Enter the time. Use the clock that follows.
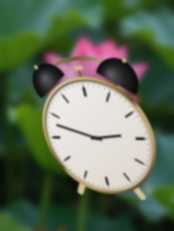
2:48
